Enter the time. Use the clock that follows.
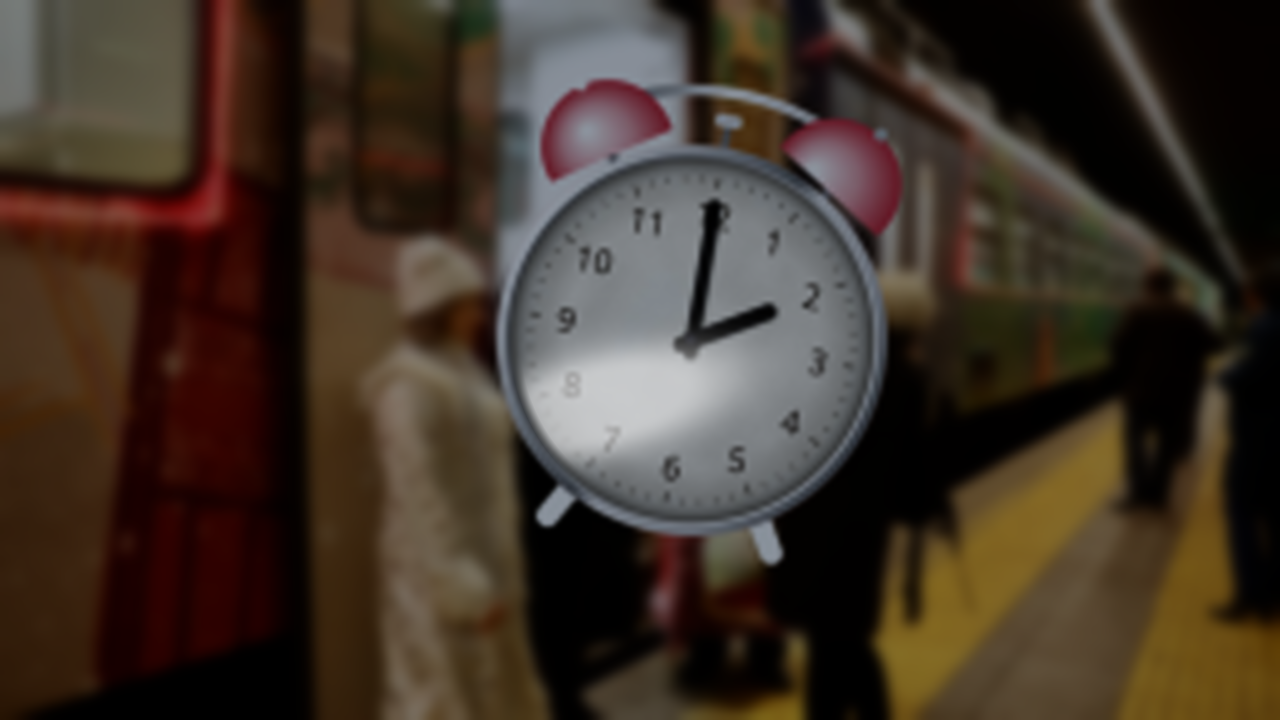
2:00
